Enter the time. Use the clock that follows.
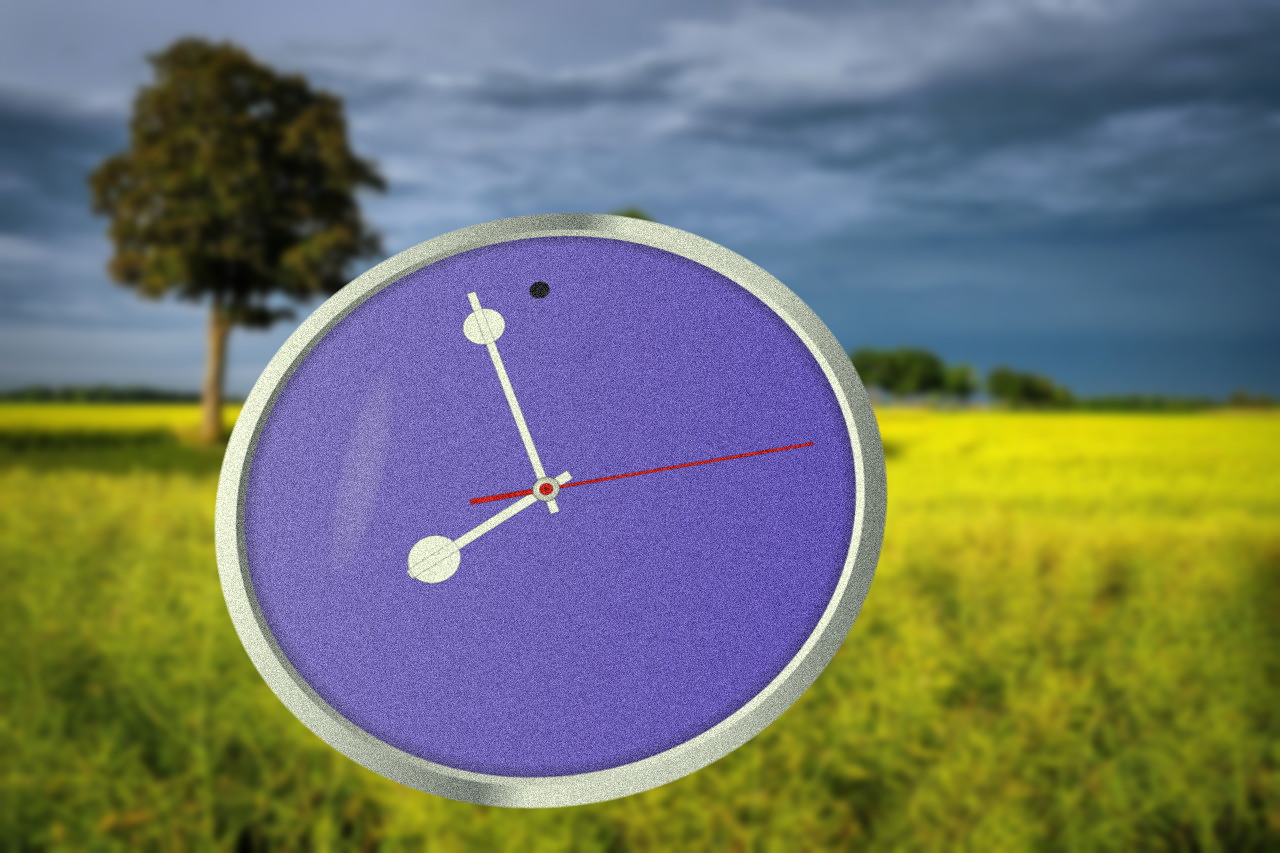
7:57:14
